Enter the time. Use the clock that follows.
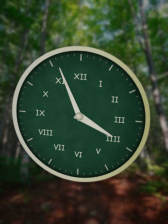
3:56
